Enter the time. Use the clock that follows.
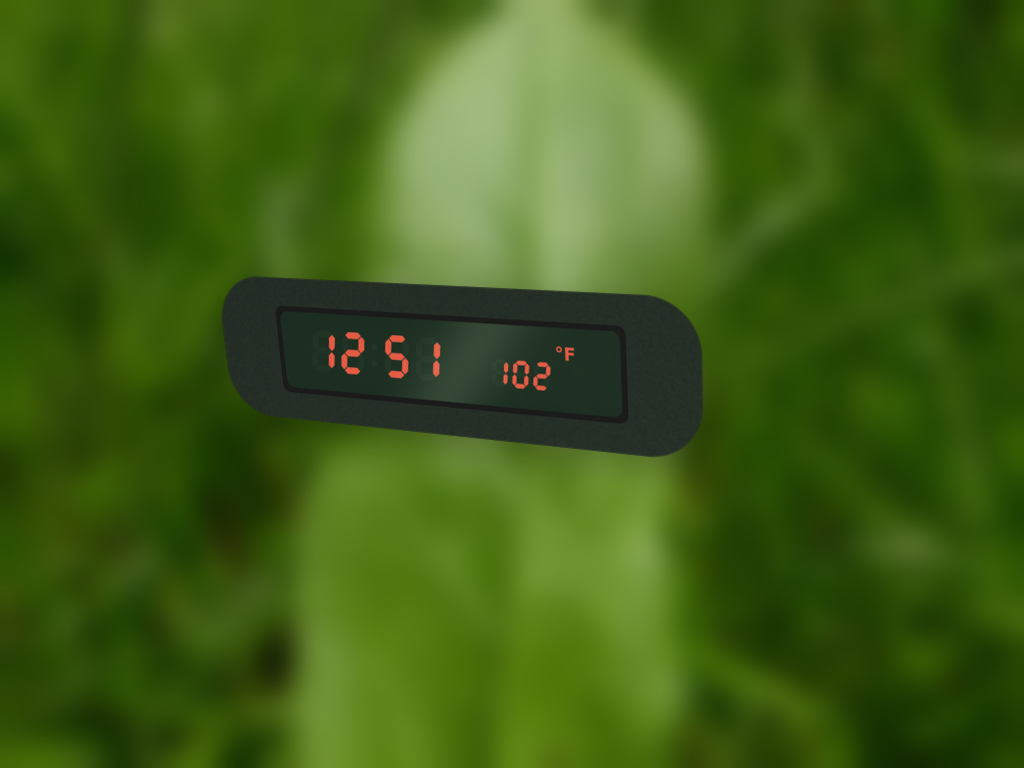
12:51
